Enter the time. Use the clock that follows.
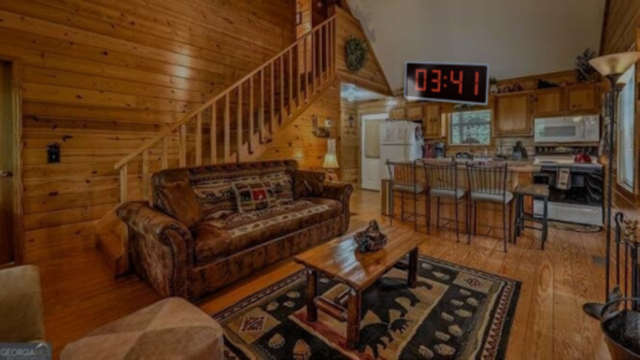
3:41
